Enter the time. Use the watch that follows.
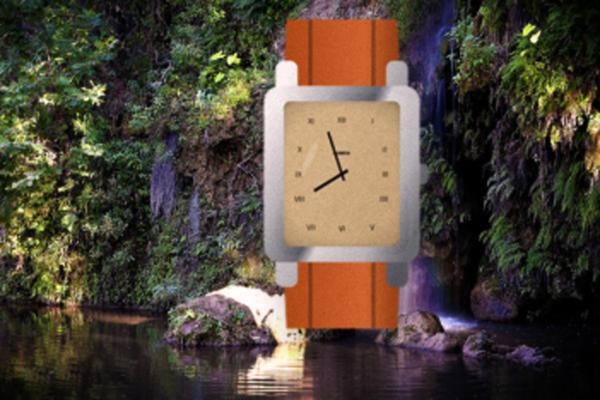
7:57
